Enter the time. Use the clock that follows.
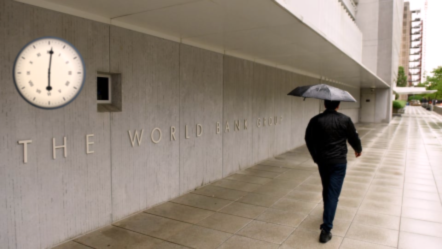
6:01
